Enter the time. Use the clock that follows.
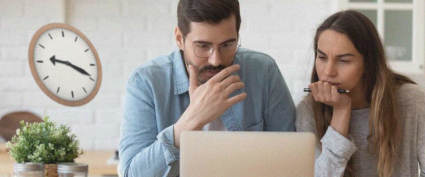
9:19
